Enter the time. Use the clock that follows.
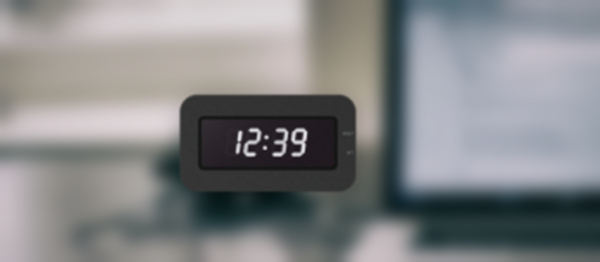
12:39
